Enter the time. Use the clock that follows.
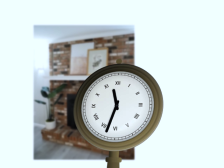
11:33
